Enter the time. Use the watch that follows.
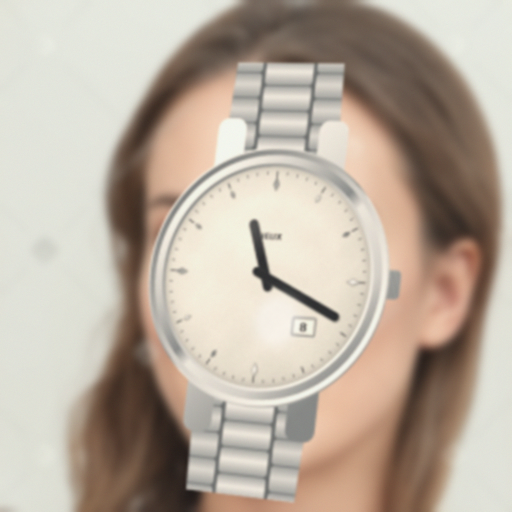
11:19
